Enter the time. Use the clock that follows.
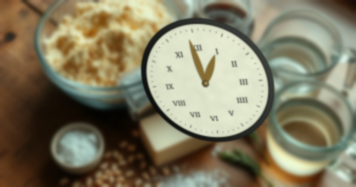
12:59
